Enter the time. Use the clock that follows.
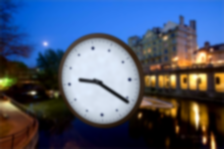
9:21
